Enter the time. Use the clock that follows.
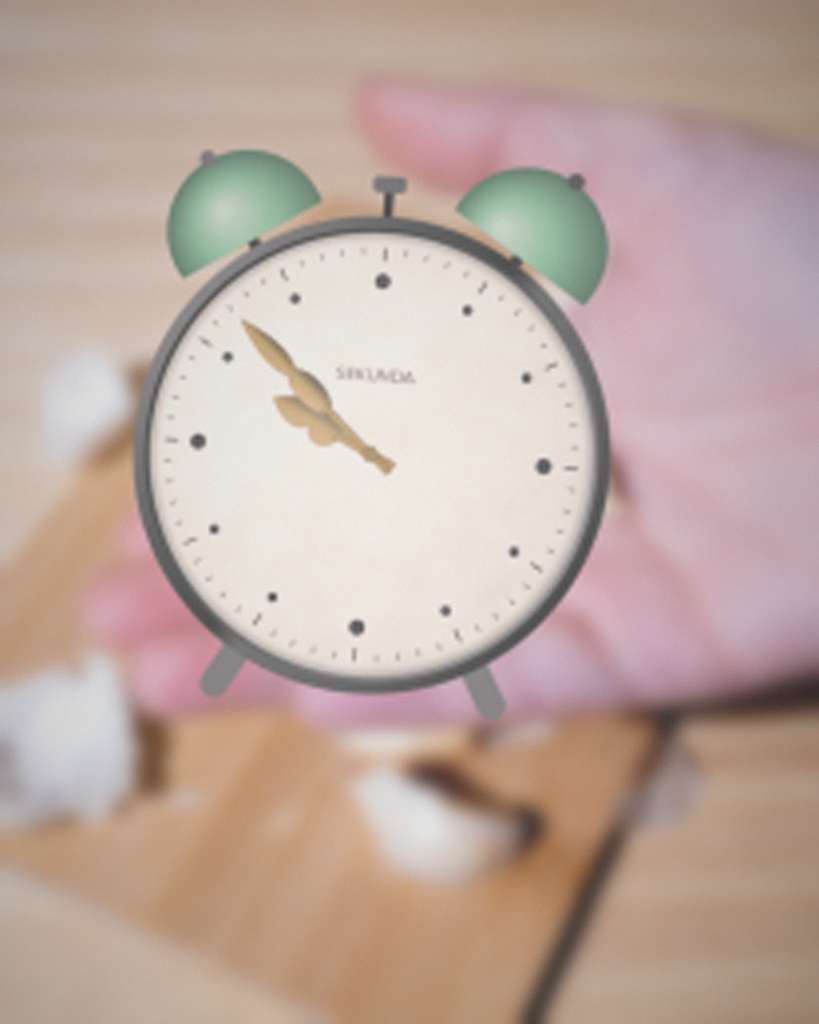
9:52
